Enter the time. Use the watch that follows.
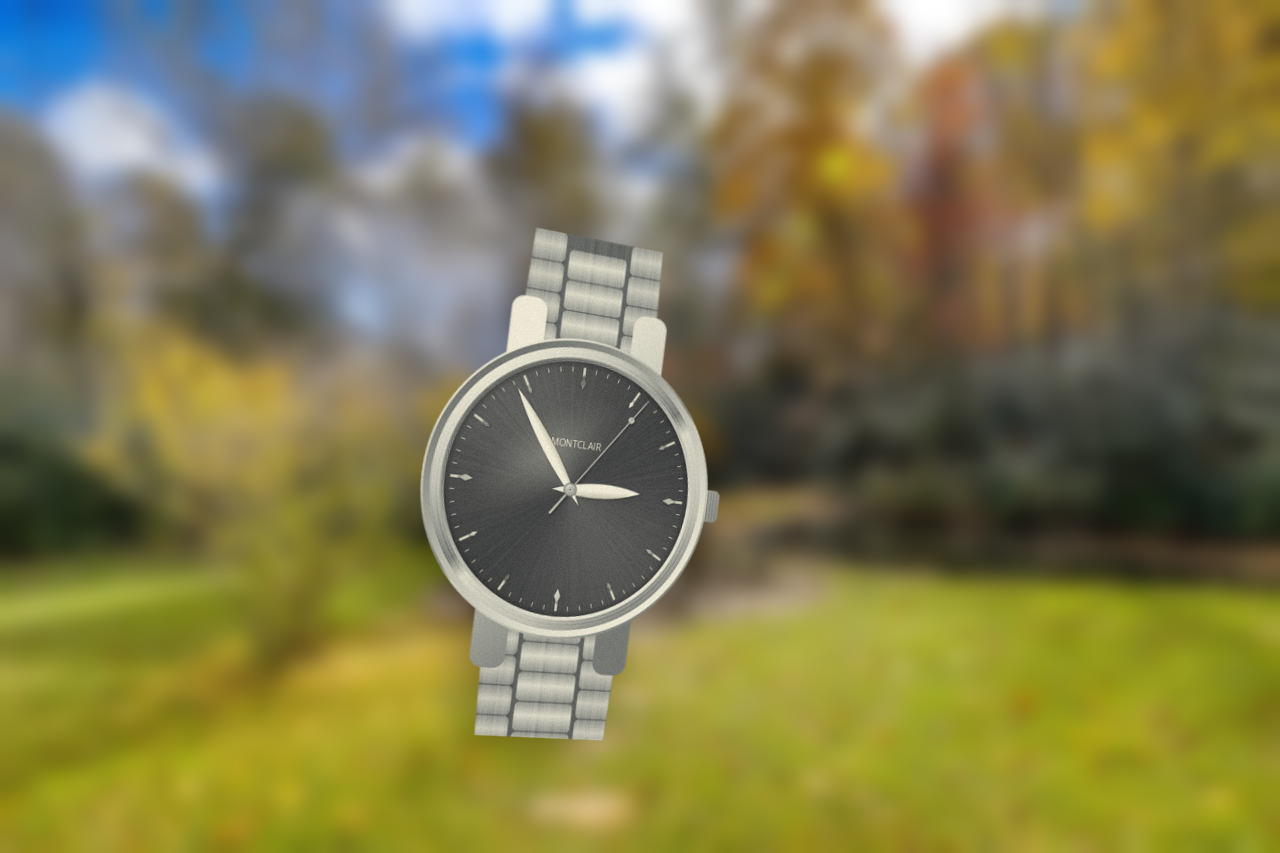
2:54:06
